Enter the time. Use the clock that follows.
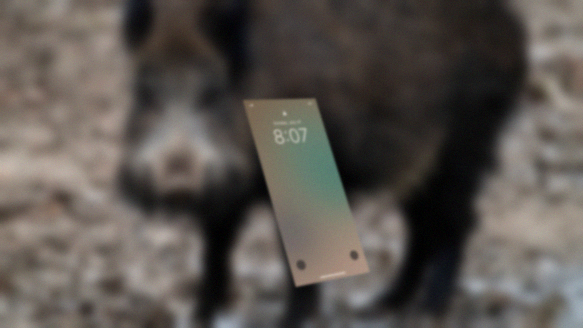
8:07
